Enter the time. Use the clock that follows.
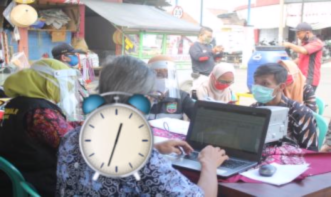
12:33
